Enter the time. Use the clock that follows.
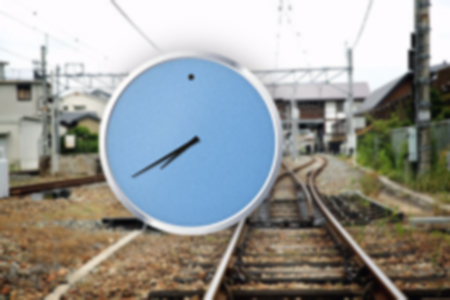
7:40
